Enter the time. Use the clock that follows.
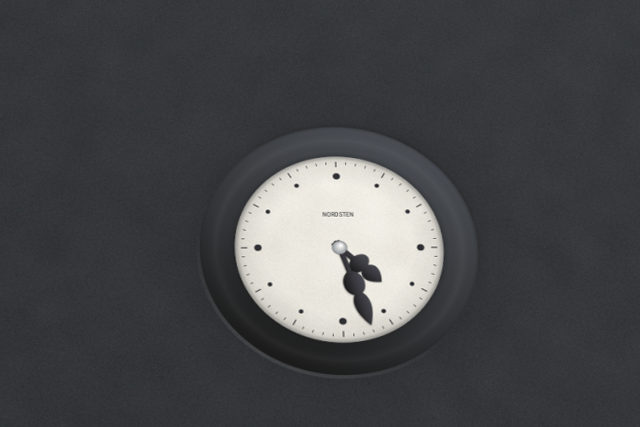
4:27
